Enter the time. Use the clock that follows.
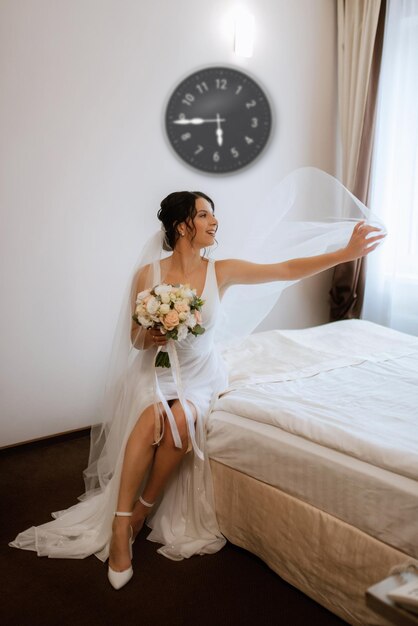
5:44
